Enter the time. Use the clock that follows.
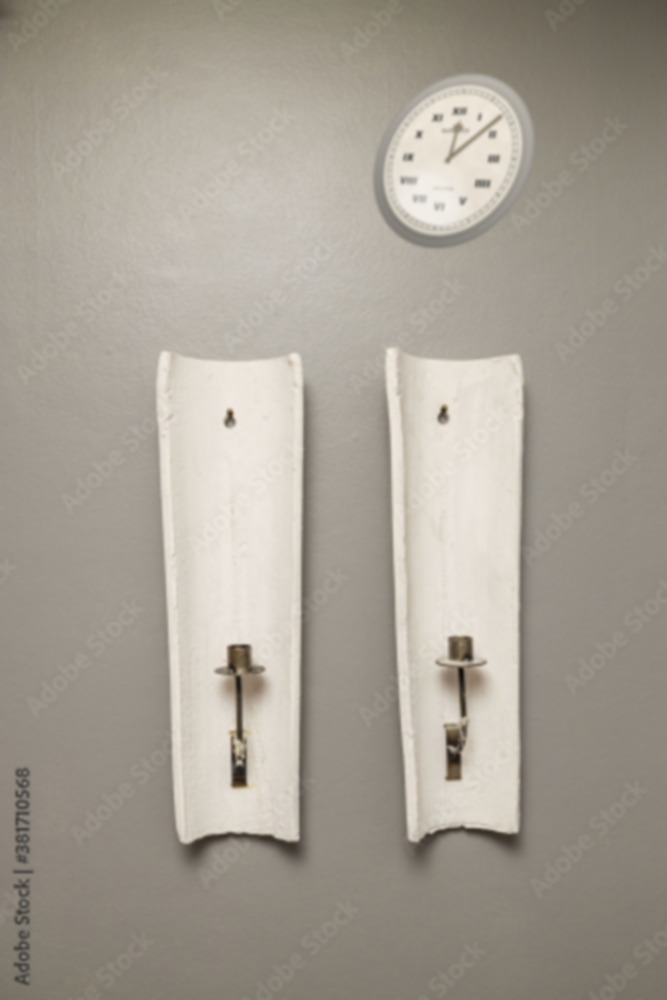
12:08
